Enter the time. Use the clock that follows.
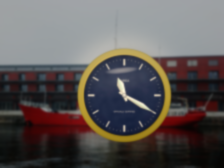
11:20
